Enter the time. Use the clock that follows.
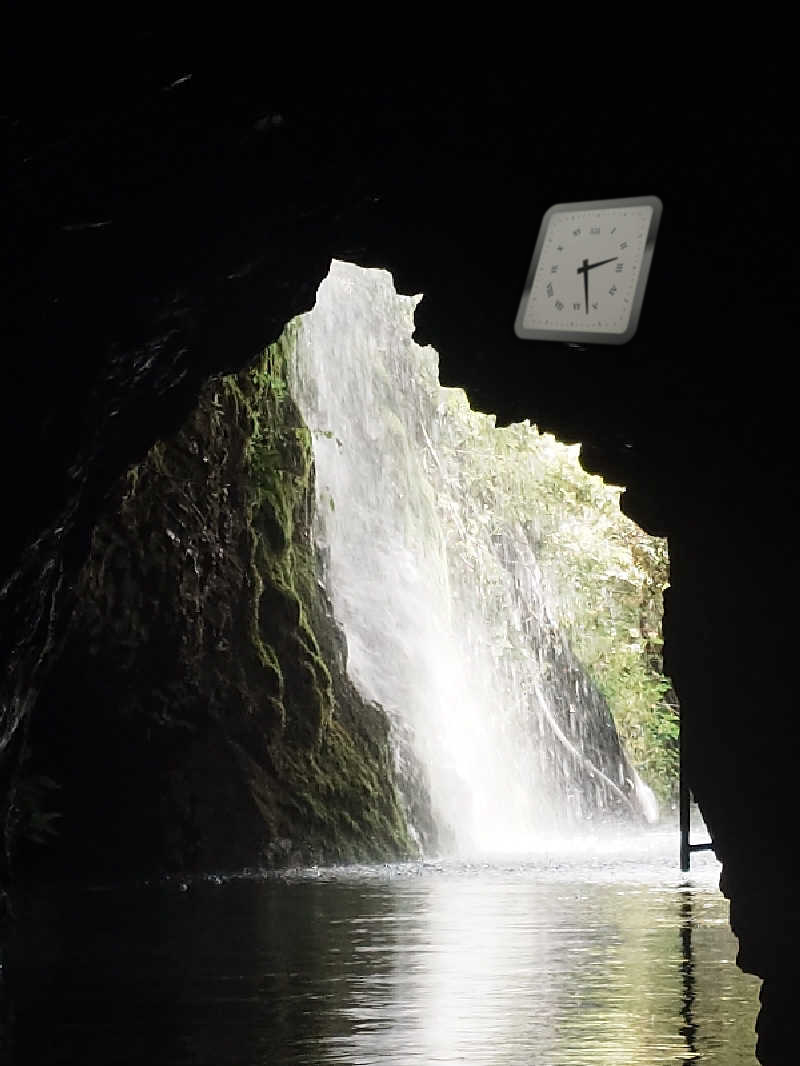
2:27
